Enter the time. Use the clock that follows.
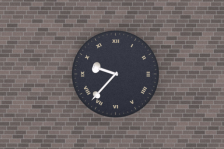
9:37
